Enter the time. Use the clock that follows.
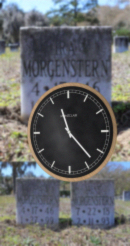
11:23
